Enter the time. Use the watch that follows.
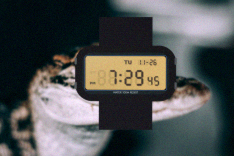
7:29:45
